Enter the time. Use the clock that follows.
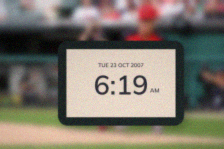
6:19
